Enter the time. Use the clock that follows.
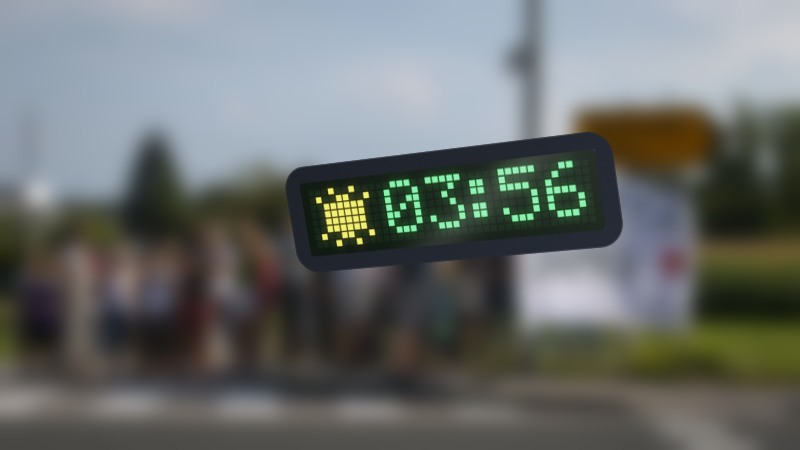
3:56
